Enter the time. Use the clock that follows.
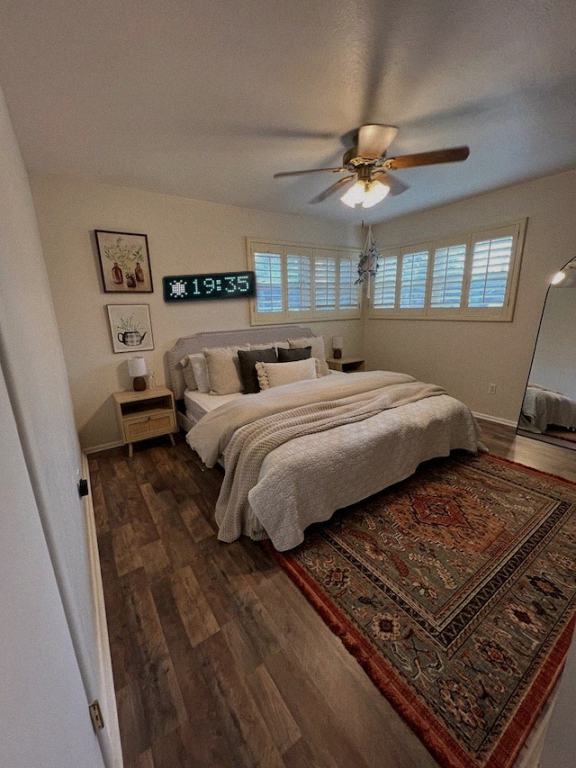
19:35
